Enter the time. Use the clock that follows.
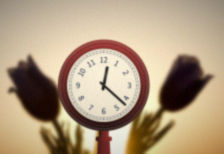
12:22
